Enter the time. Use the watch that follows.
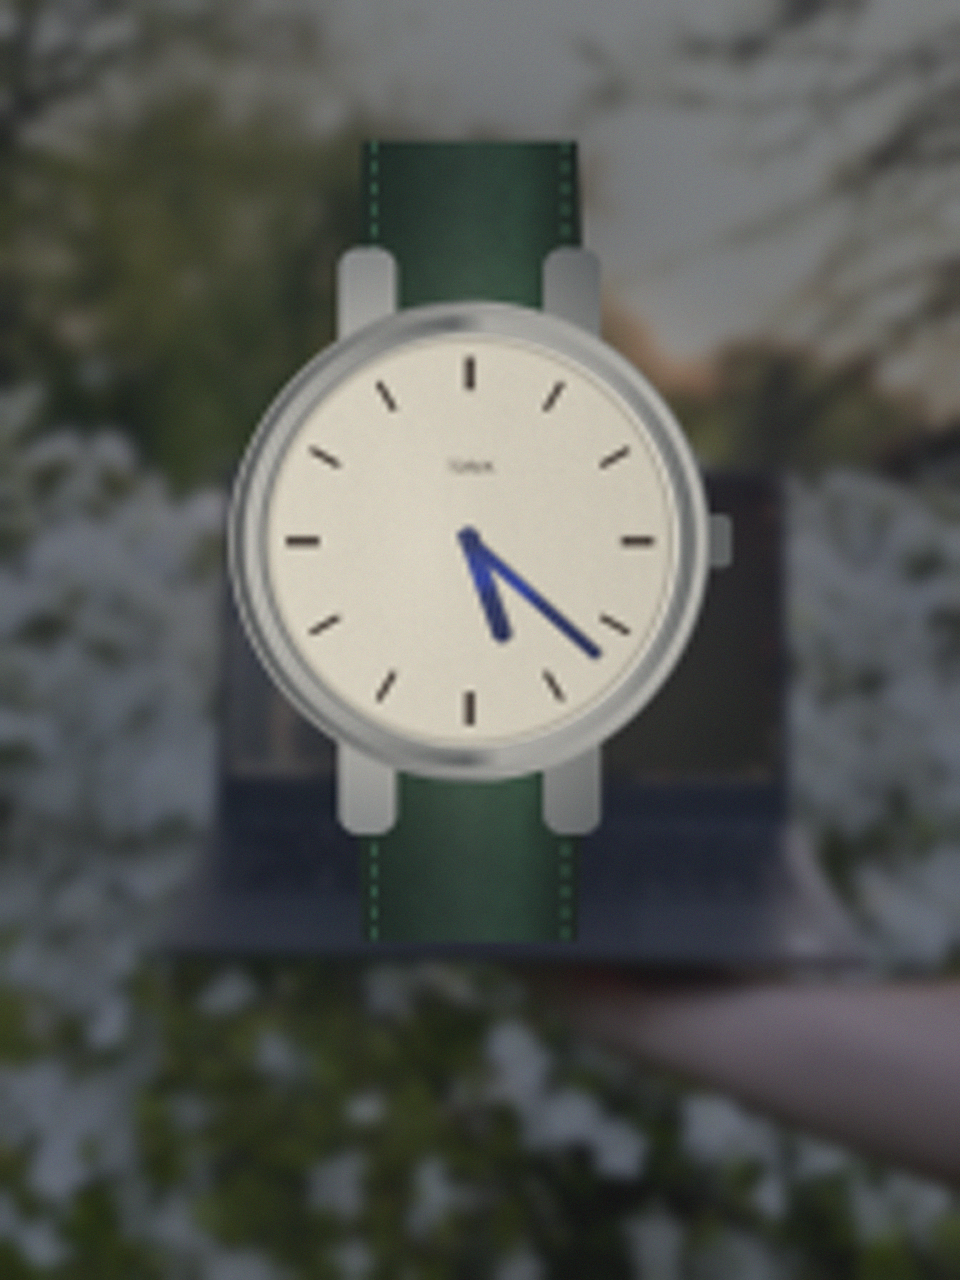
5:22
